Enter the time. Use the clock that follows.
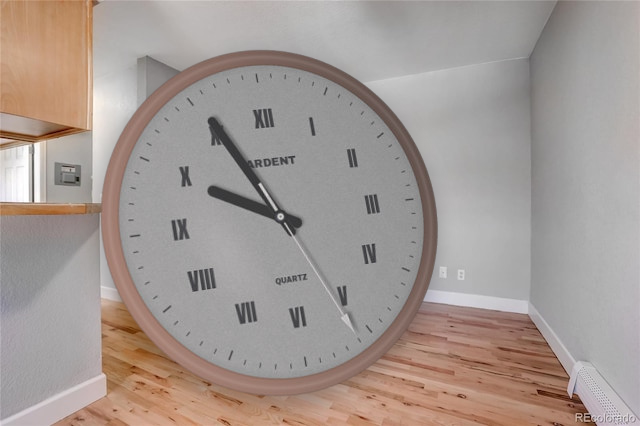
9:55:26
